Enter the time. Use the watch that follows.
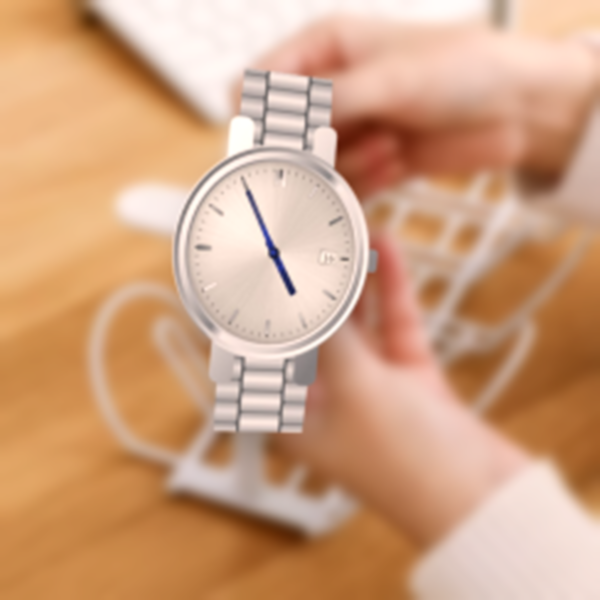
4:55
